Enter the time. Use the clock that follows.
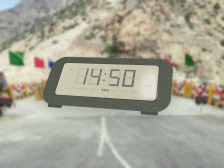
14:50
